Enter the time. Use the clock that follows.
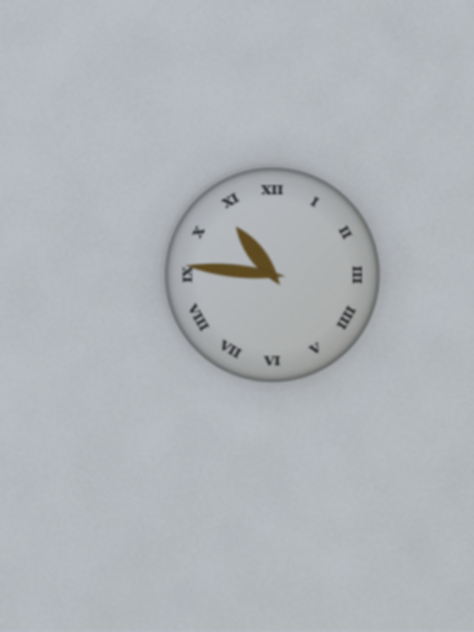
10:46
